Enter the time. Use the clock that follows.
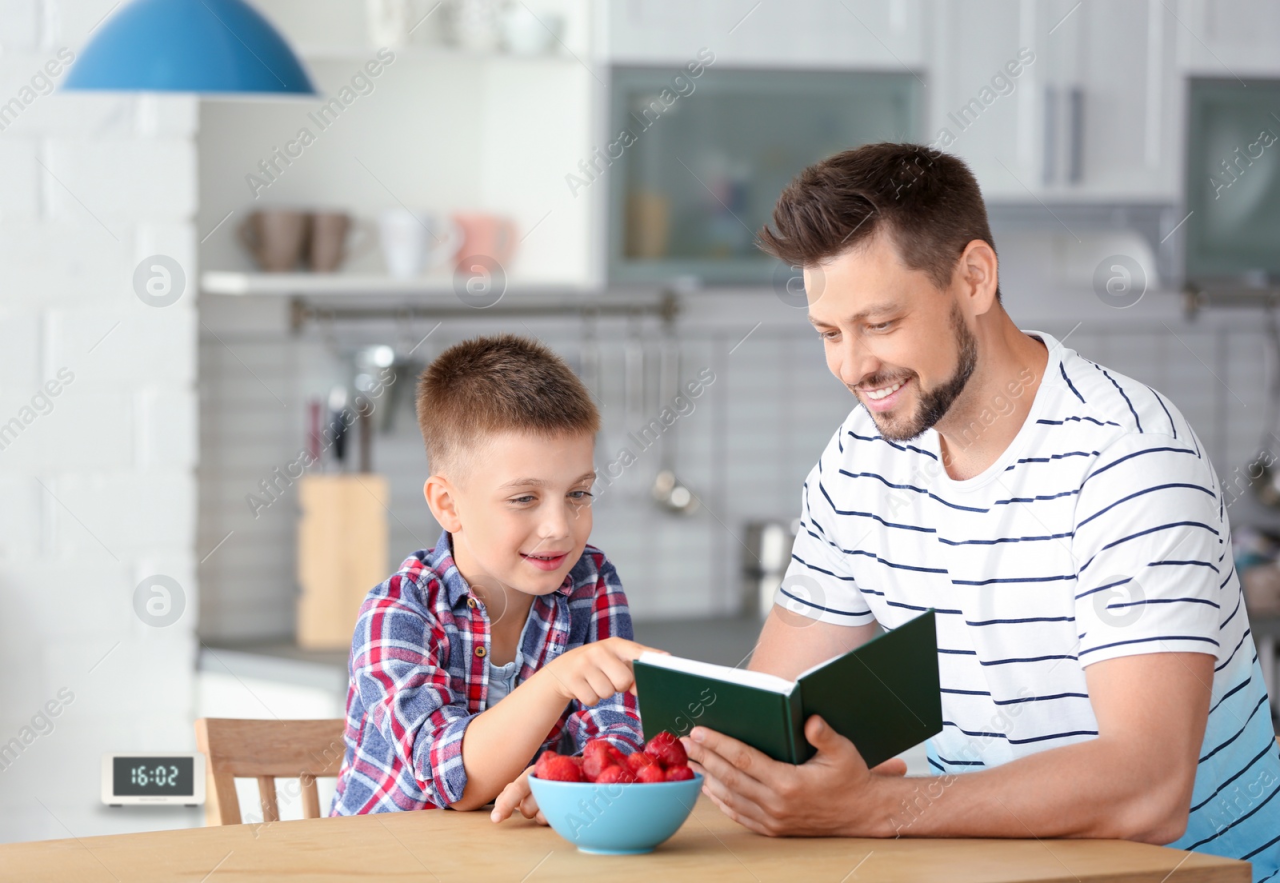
16:02
